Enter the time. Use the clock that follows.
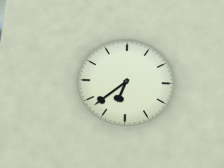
6:38
